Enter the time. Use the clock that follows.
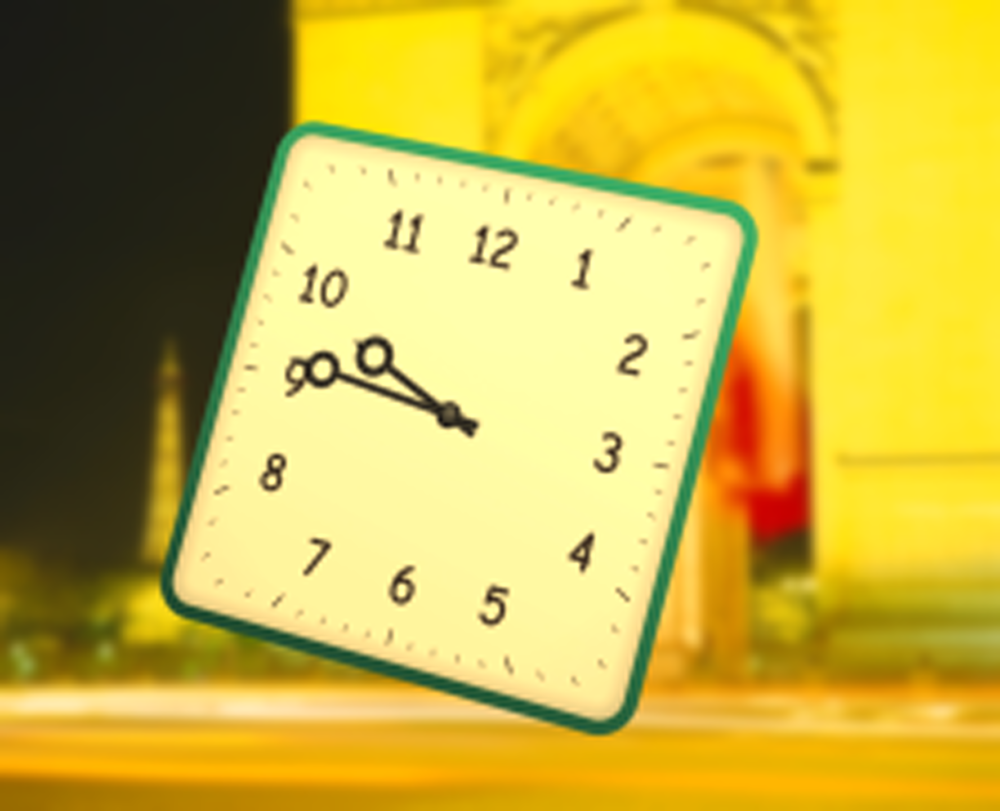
9:46
